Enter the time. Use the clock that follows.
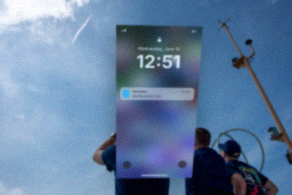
12:51
